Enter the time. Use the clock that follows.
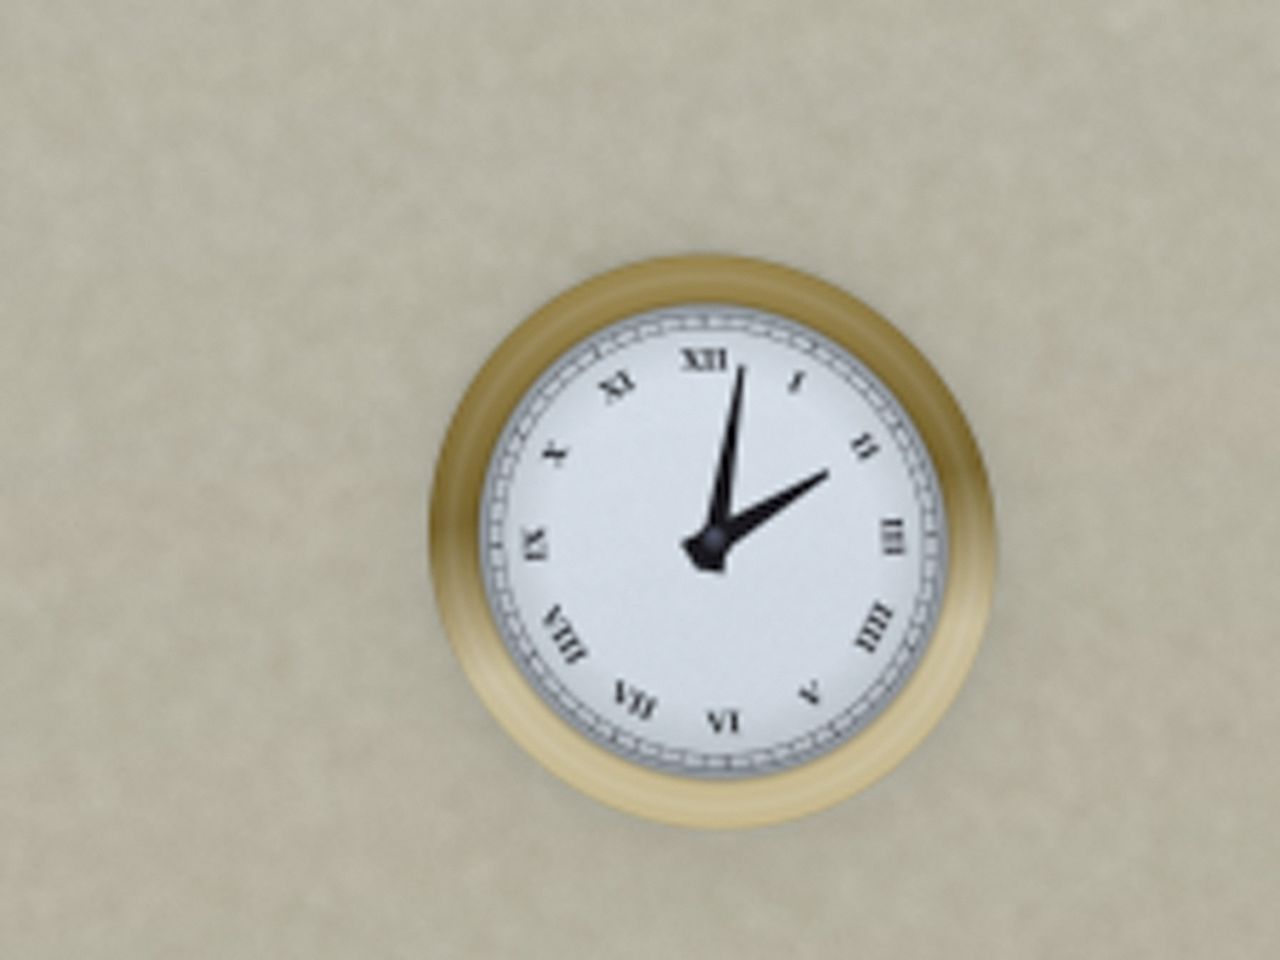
2:02
